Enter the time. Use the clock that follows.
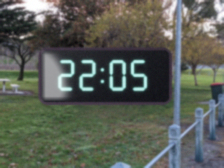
22:05
